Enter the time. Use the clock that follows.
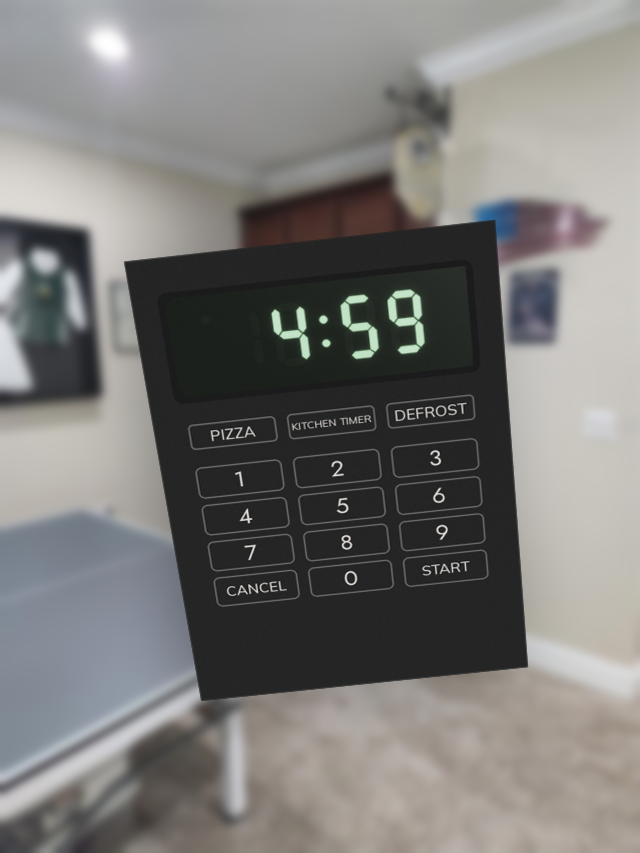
4:59
